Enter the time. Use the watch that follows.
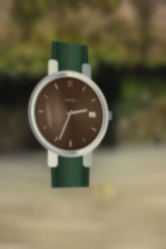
2:34
